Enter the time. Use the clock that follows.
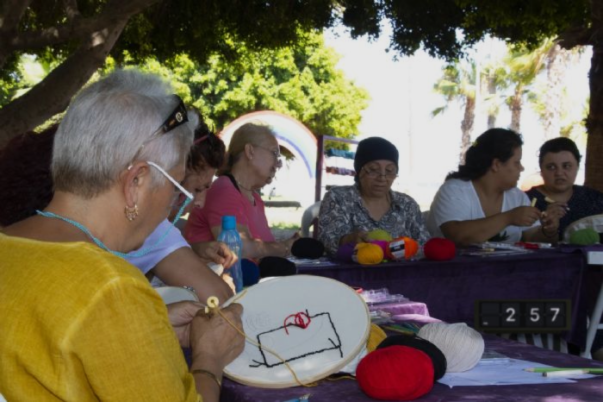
2:57
